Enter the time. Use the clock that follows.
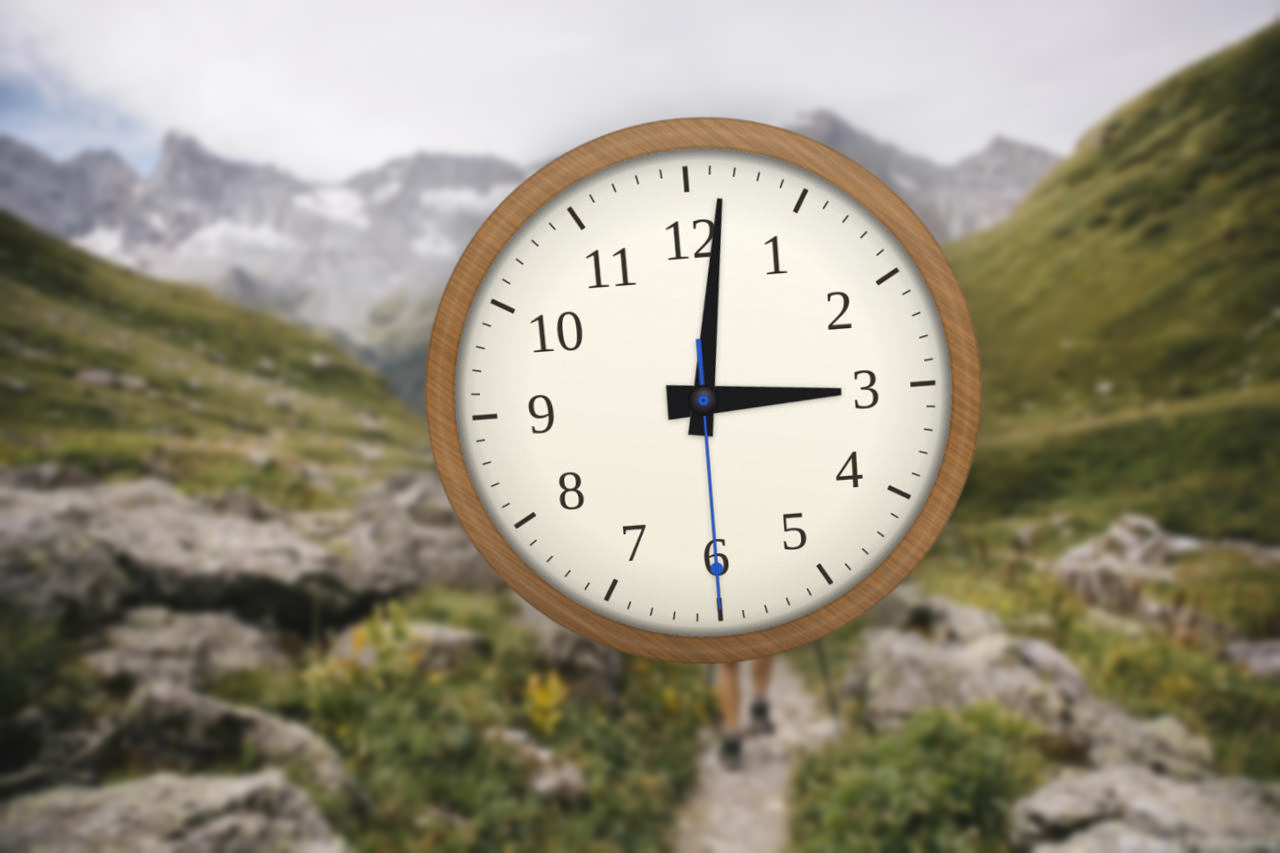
3:01:30
